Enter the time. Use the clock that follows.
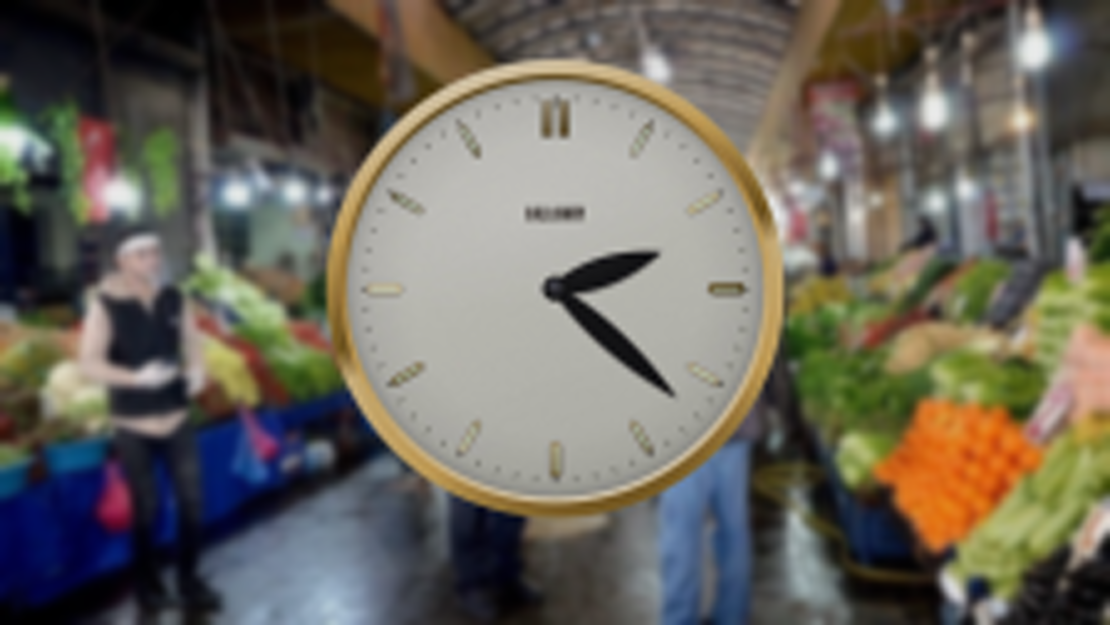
2:22
